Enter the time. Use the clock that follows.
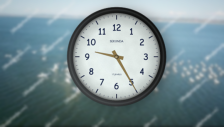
9:25
